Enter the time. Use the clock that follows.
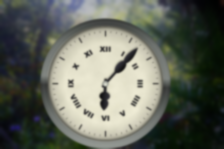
6:07
